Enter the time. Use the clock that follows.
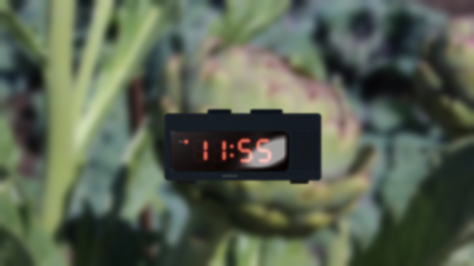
11:55
